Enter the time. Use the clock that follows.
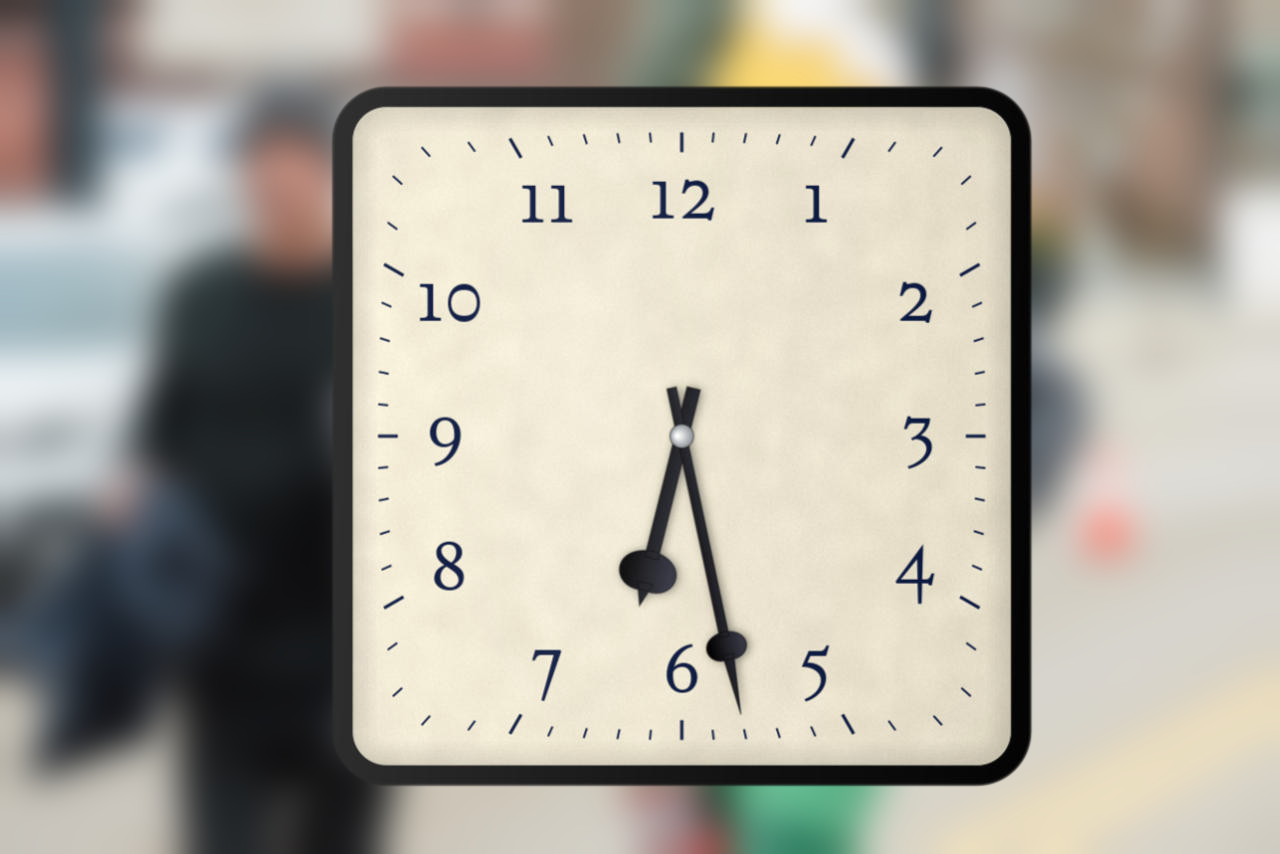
6:28
